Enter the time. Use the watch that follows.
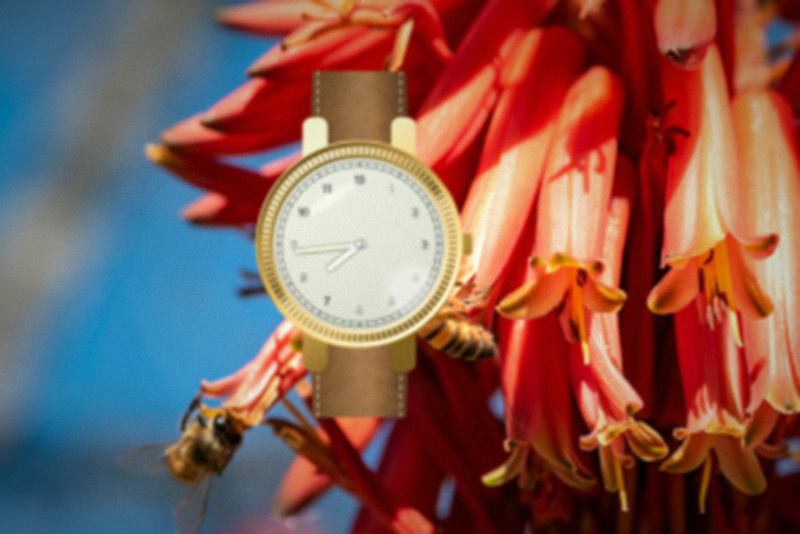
7:44
